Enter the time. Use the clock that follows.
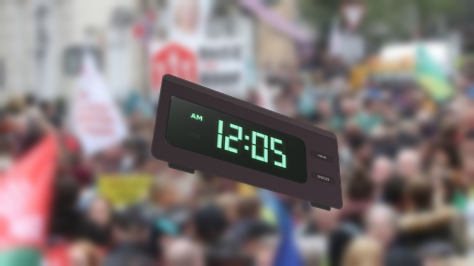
12:05
